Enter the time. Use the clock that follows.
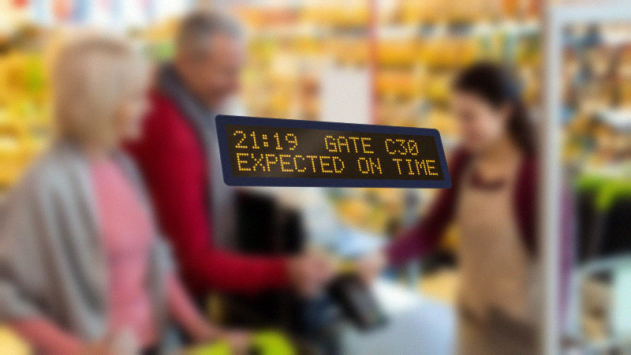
21:19
